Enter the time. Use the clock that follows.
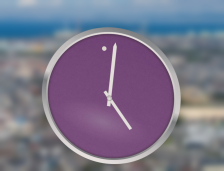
5:02
